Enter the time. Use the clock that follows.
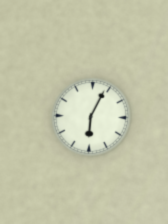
6:04
